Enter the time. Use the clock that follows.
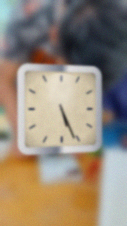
5:26
